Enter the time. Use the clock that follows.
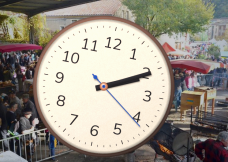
2:10:21
